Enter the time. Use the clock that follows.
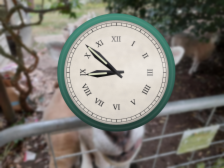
8:52
